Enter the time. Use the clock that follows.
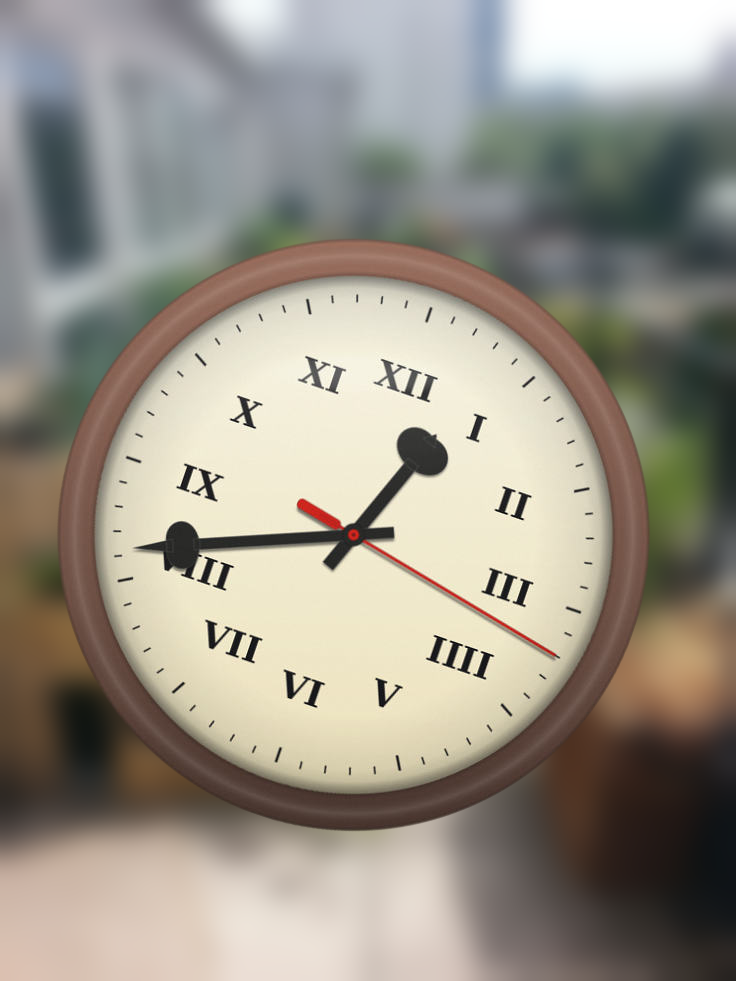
12:41:17
